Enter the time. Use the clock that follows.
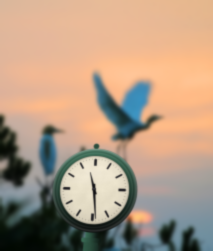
11:29
